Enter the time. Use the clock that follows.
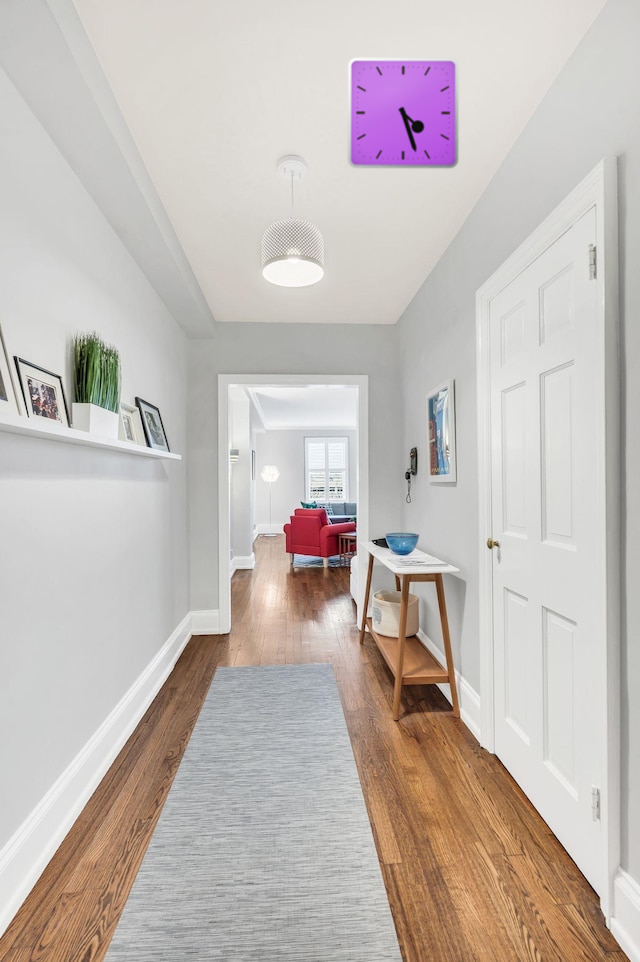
4:27
